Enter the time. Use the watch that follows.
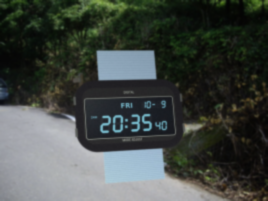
20:35
